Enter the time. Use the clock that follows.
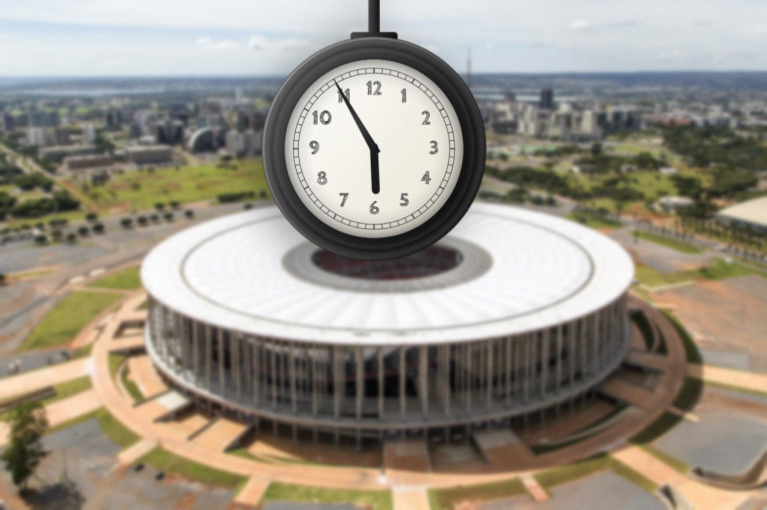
5:55
